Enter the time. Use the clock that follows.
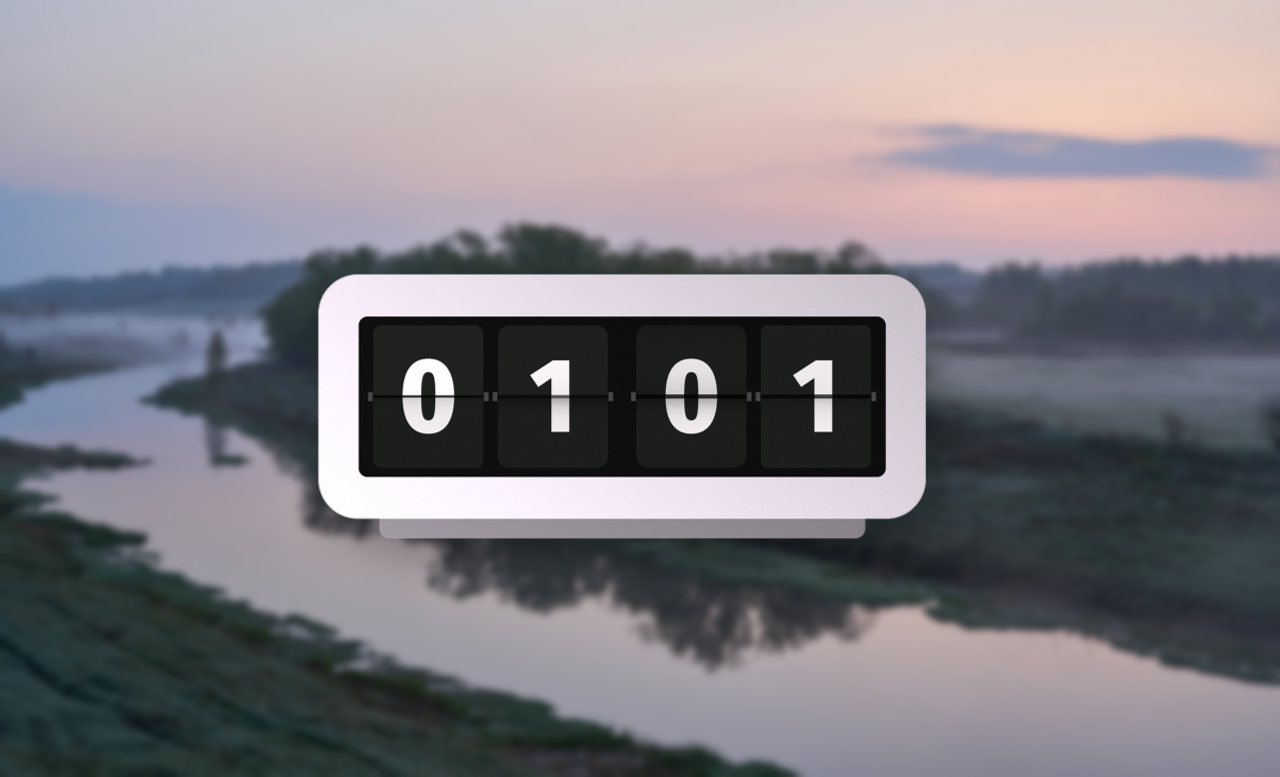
1:01
